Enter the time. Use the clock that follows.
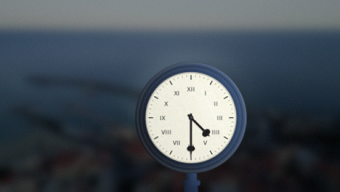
4:30
